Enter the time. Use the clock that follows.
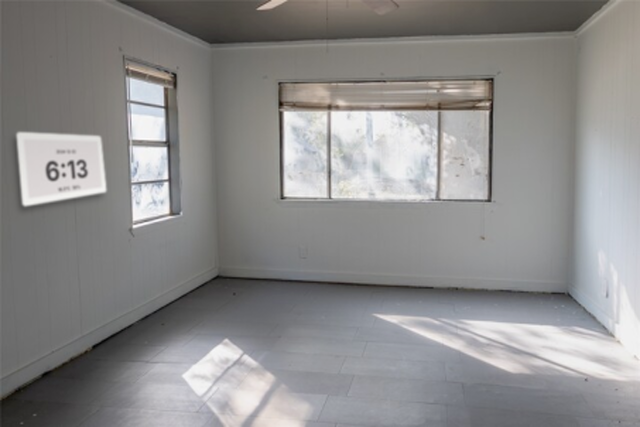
6:13
